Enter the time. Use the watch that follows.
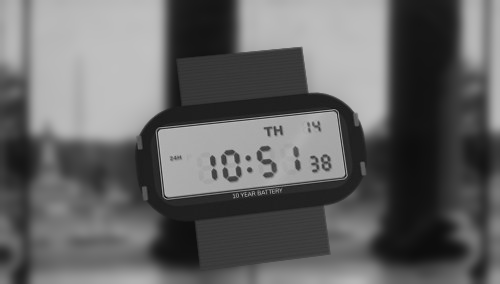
10:51:38
